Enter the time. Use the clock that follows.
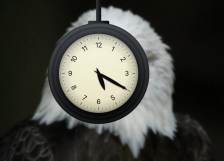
5:20
